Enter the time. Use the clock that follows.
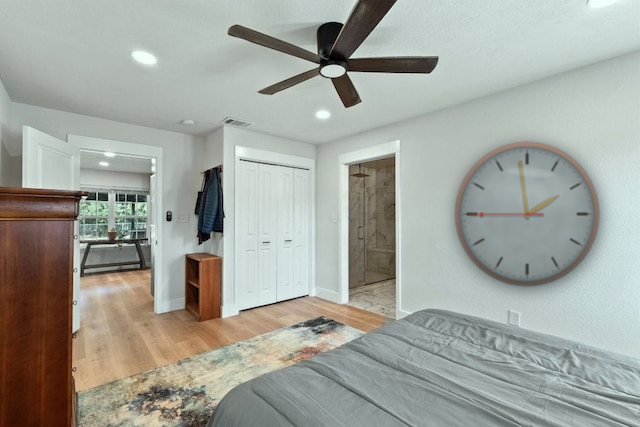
1:58:45
